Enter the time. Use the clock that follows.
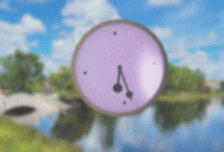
6:28
